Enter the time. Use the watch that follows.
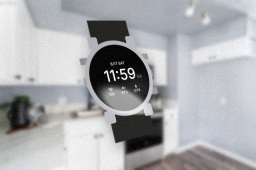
11:59
